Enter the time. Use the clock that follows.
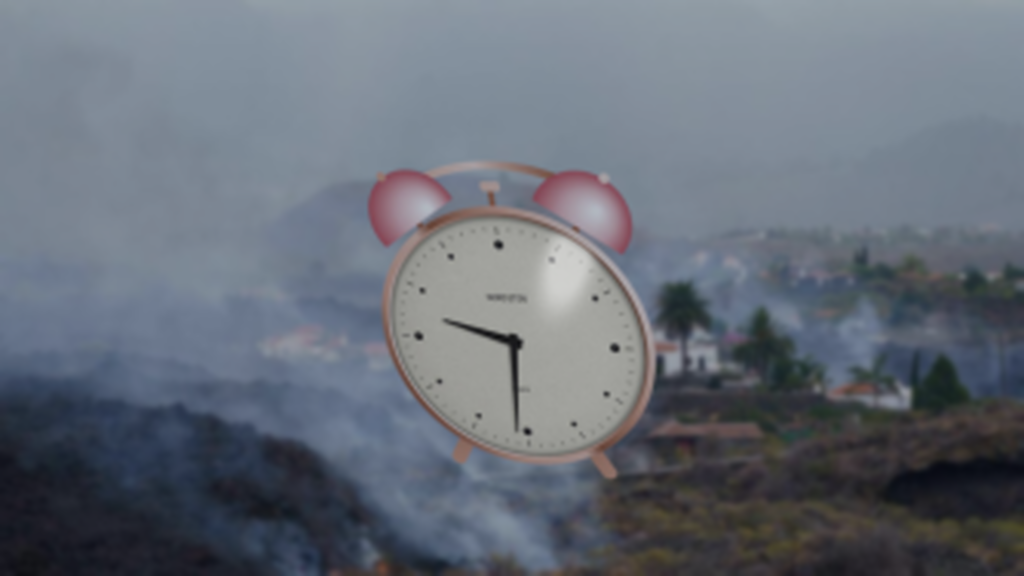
9:31
